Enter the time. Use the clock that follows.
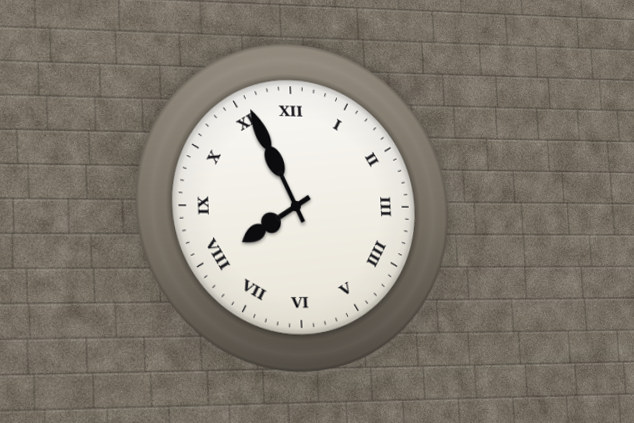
7:56
